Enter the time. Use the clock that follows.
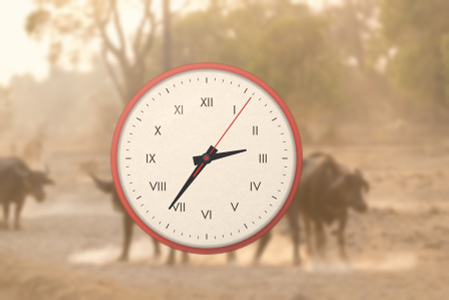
2:36:06
